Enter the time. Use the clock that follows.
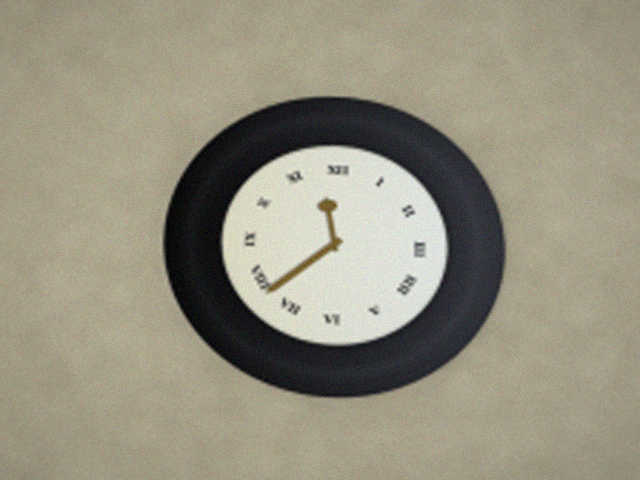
11:38
